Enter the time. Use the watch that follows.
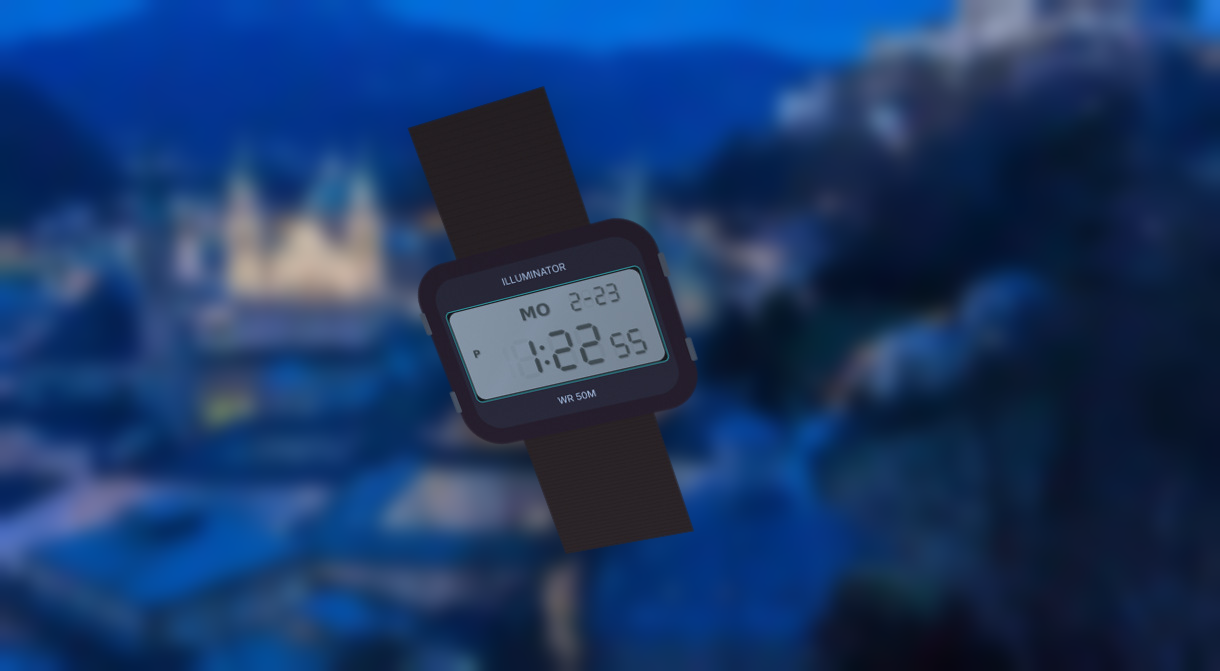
1:22:55
